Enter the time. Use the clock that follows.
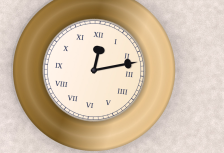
12:12
